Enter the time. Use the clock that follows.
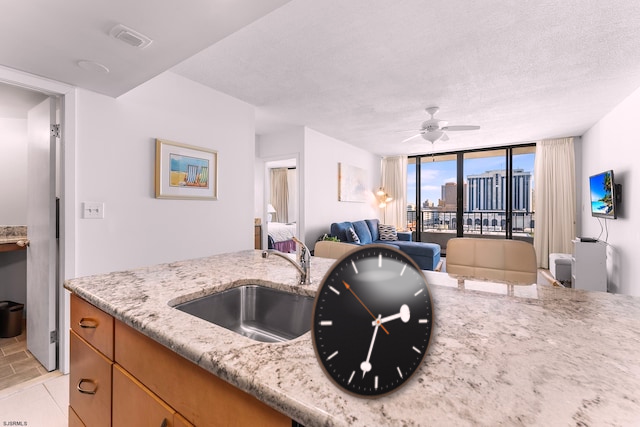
2:32:52
